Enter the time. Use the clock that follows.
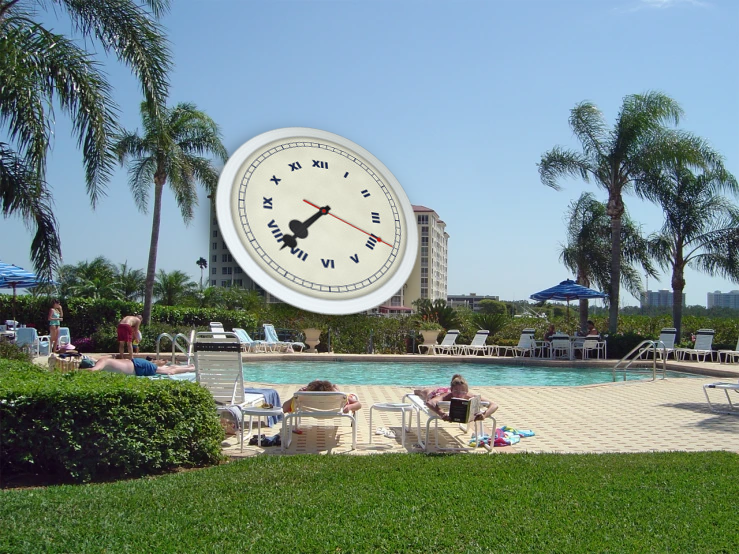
7:37:19
